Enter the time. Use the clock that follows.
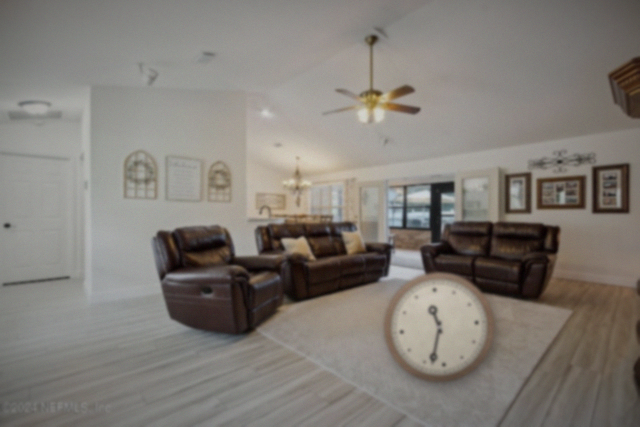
11:33
